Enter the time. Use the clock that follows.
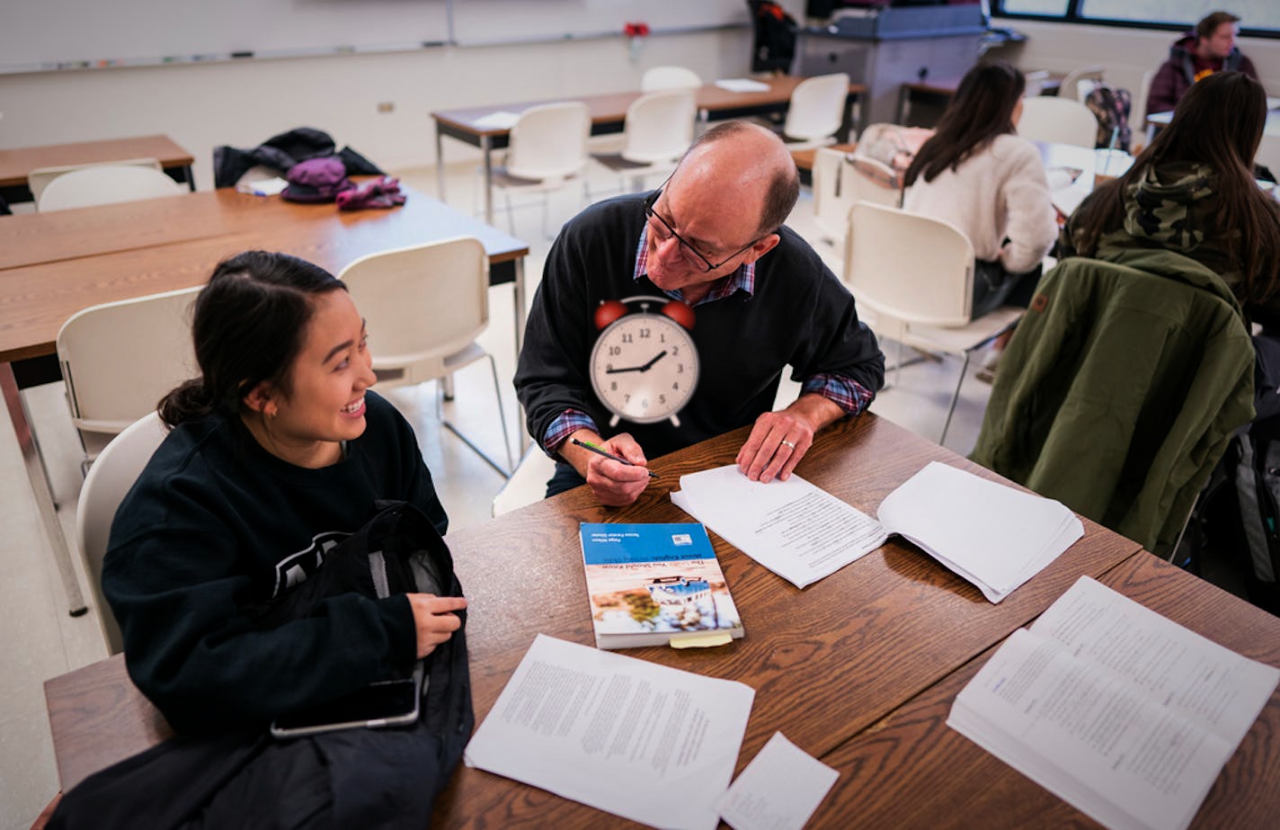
1:44
